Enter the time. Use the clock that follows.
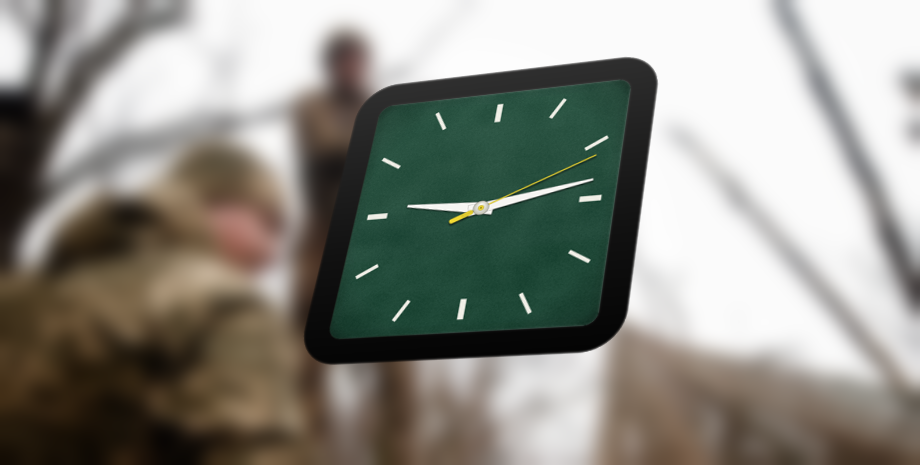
9:13:11
